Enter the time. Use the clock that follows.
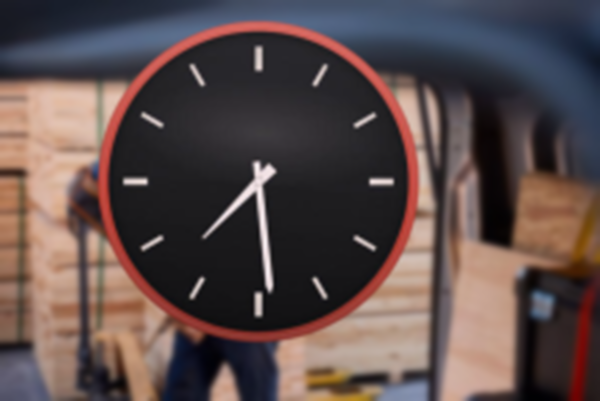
7:29
